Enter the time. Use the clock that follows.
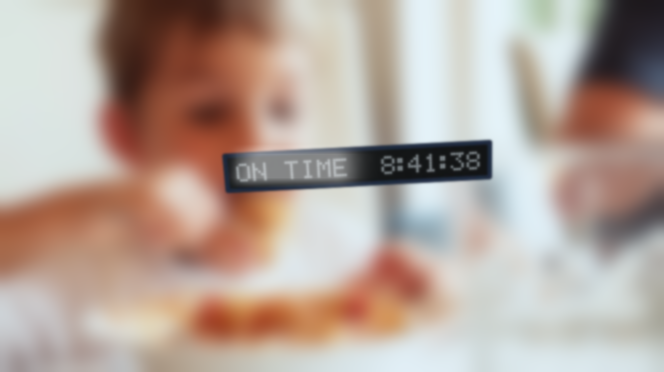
8:41:38
